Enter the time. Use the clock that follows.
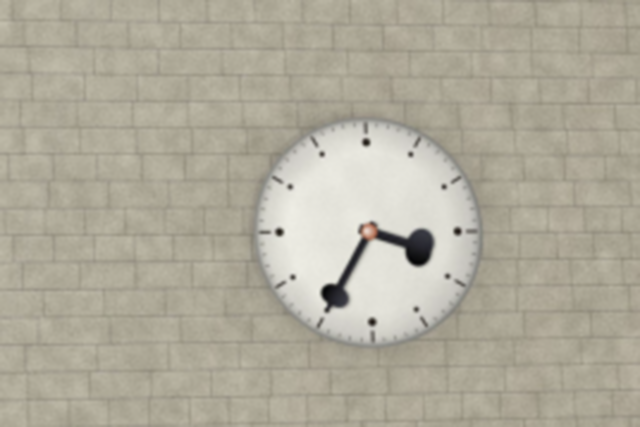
3:35
